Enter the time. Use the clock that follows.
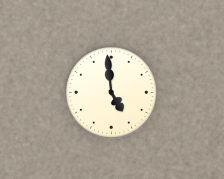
4:59
